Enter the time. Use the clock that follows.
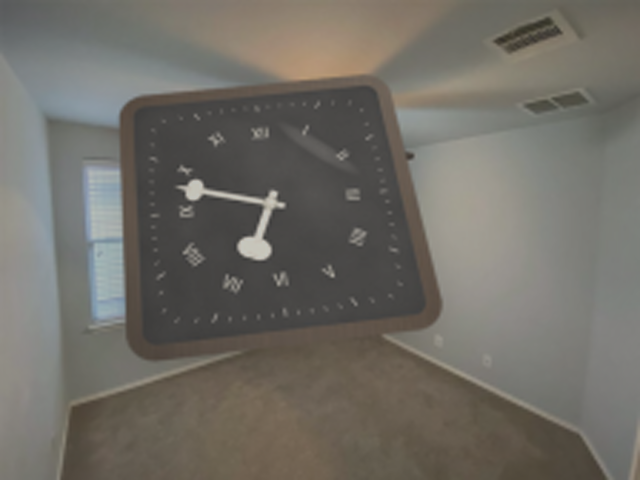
6:48
